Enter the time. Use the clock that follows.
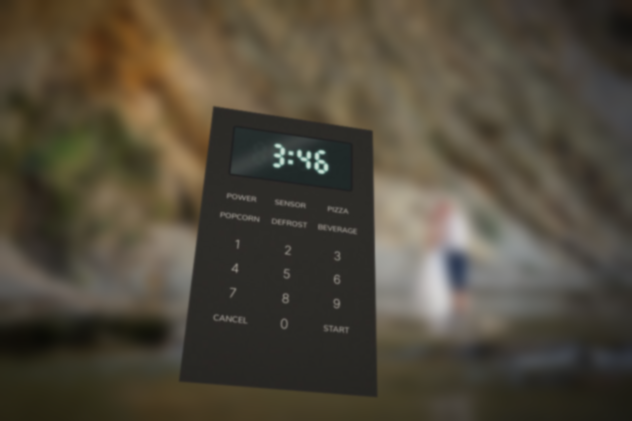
3:46
